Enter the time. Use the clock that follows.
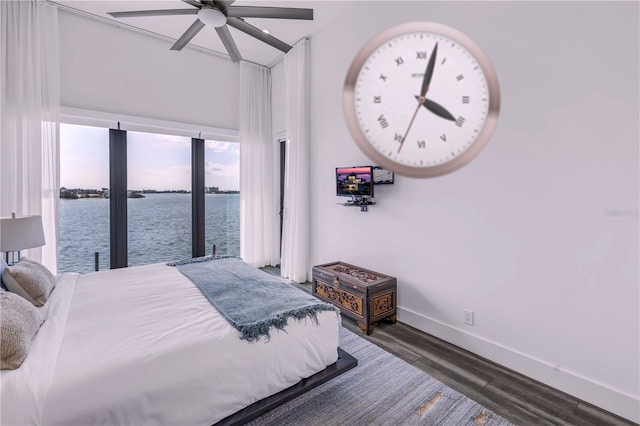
4:02:34
